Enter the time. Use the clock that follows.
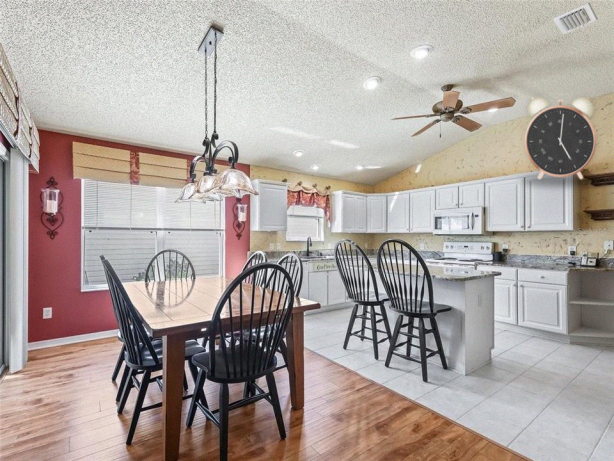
5:01
